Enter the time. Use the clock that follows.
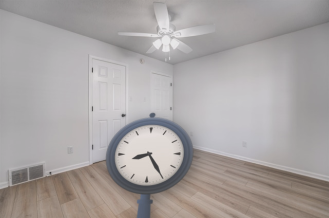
8:25
